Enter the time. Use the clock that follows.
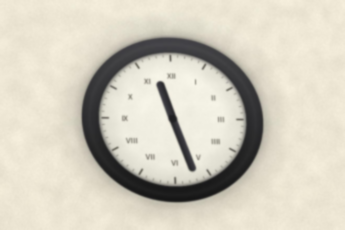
11:27
